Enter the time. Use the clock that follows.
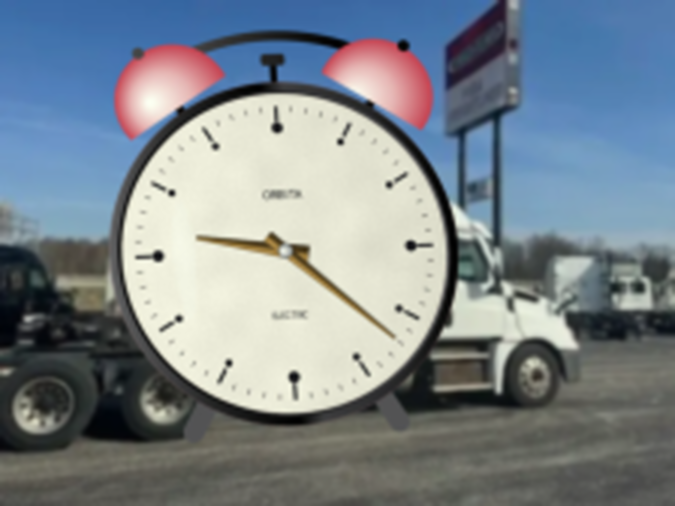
9:22
